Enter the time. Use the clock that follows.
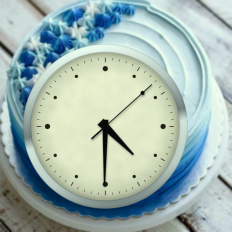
4:30:08
